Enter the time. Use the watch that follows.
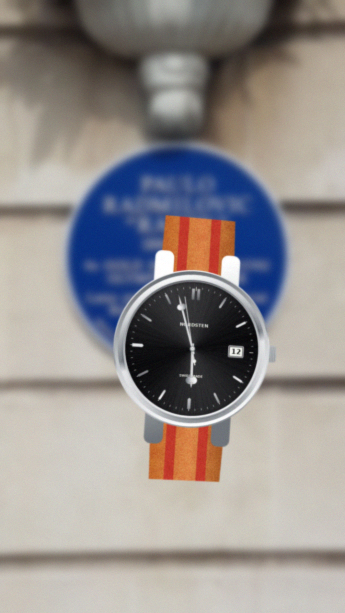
5:56:58
